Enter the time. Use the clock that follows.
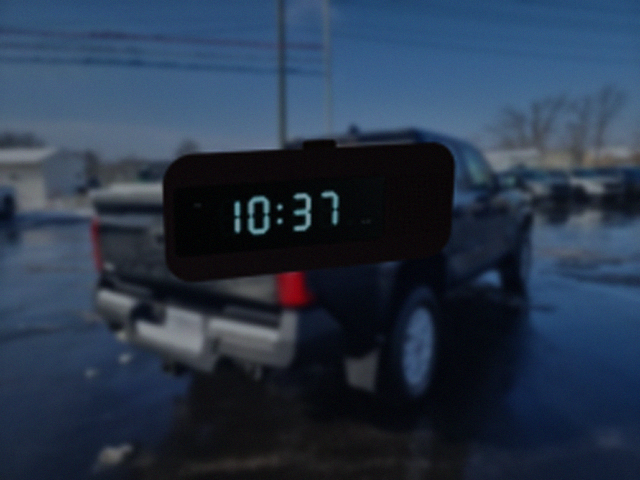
10:37
